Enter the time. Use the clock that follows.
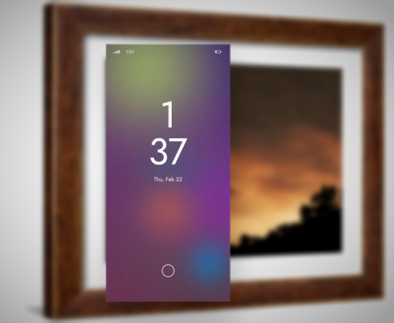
1:37
